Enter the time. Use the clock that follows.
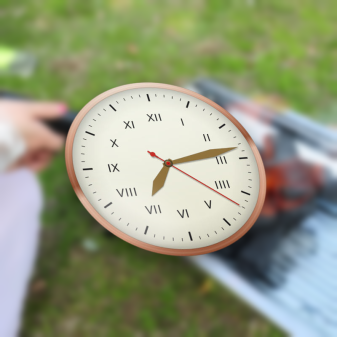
7:13:22
